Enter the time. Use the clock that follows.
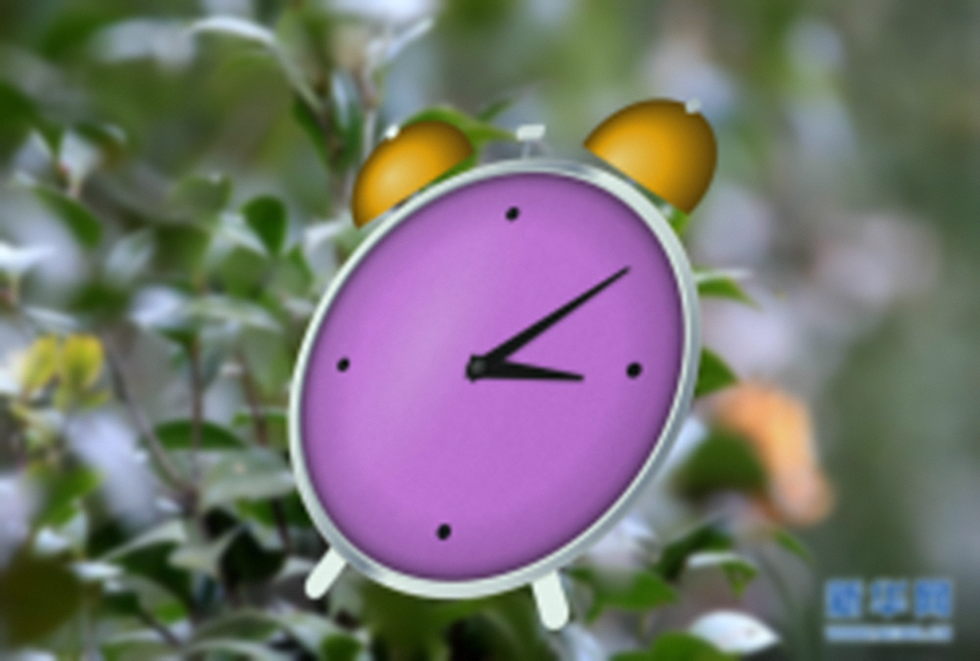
3:09
